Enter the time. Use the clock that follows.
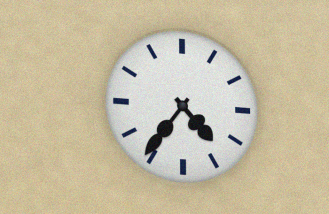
4:36
